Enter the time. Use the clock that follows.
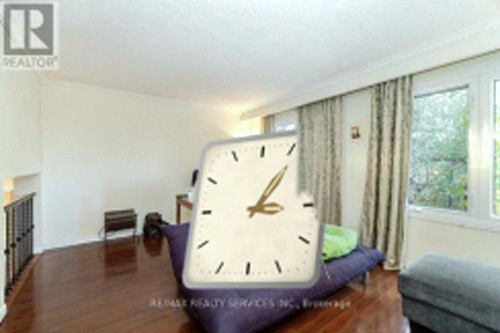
3:06
